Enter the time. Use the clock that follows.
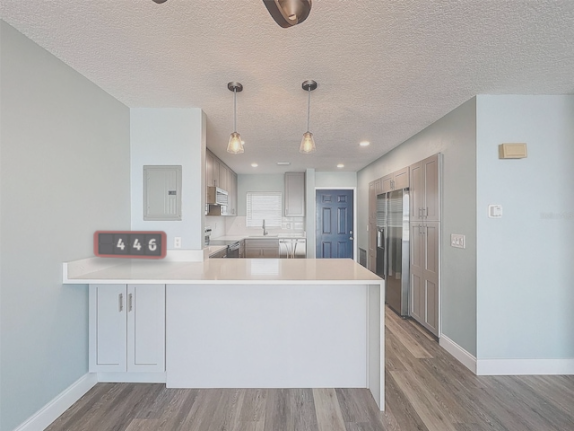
4:46
